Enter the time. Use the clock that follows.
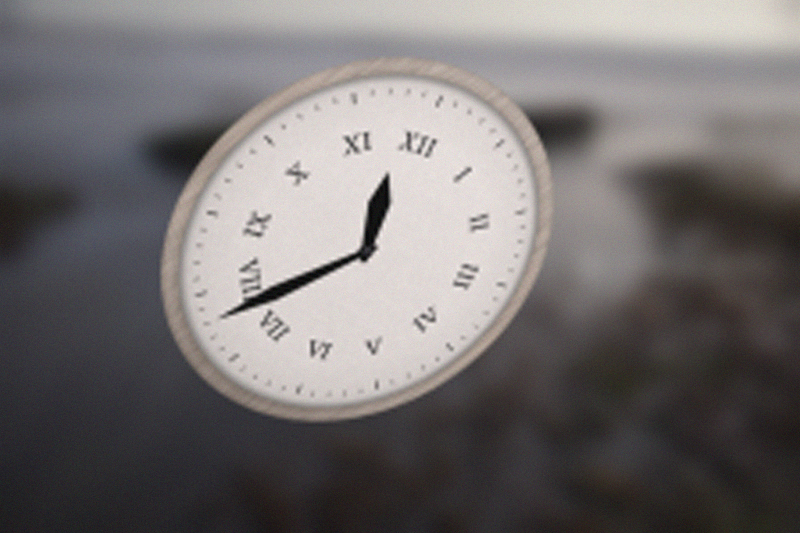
11:38
